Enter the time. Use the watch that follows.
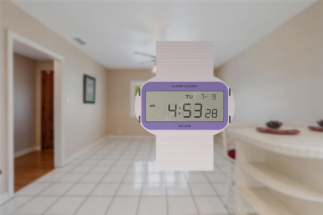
4:53:28
